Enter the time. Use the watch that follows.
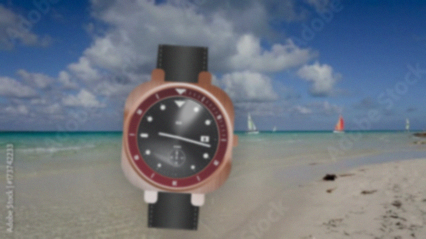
9:17
